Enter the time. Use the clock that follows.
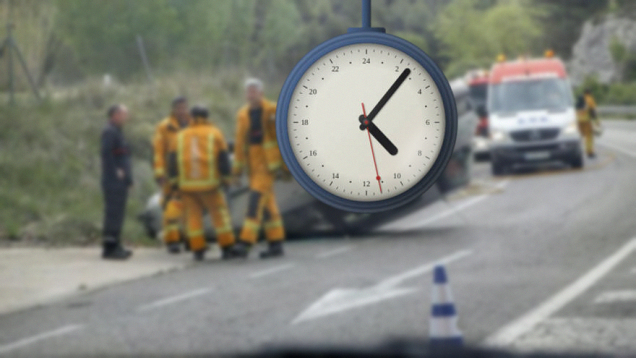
9:06:28
